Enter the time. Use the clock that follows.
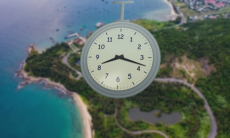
8:18
